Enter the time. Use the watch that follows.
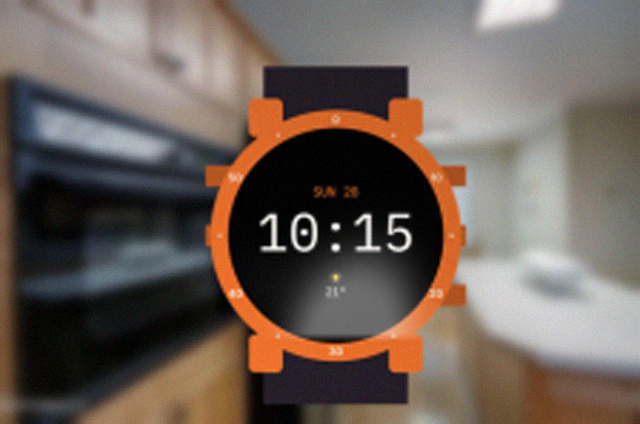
10:15
